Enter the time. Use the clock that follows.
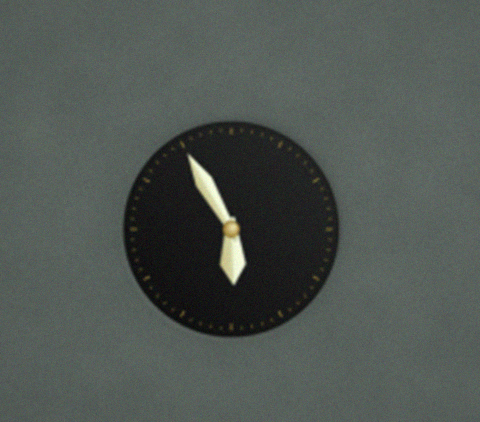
5:55
